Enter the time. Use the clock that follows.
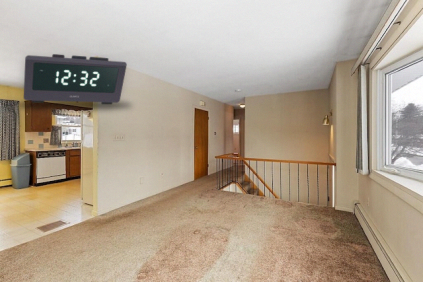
12:32
